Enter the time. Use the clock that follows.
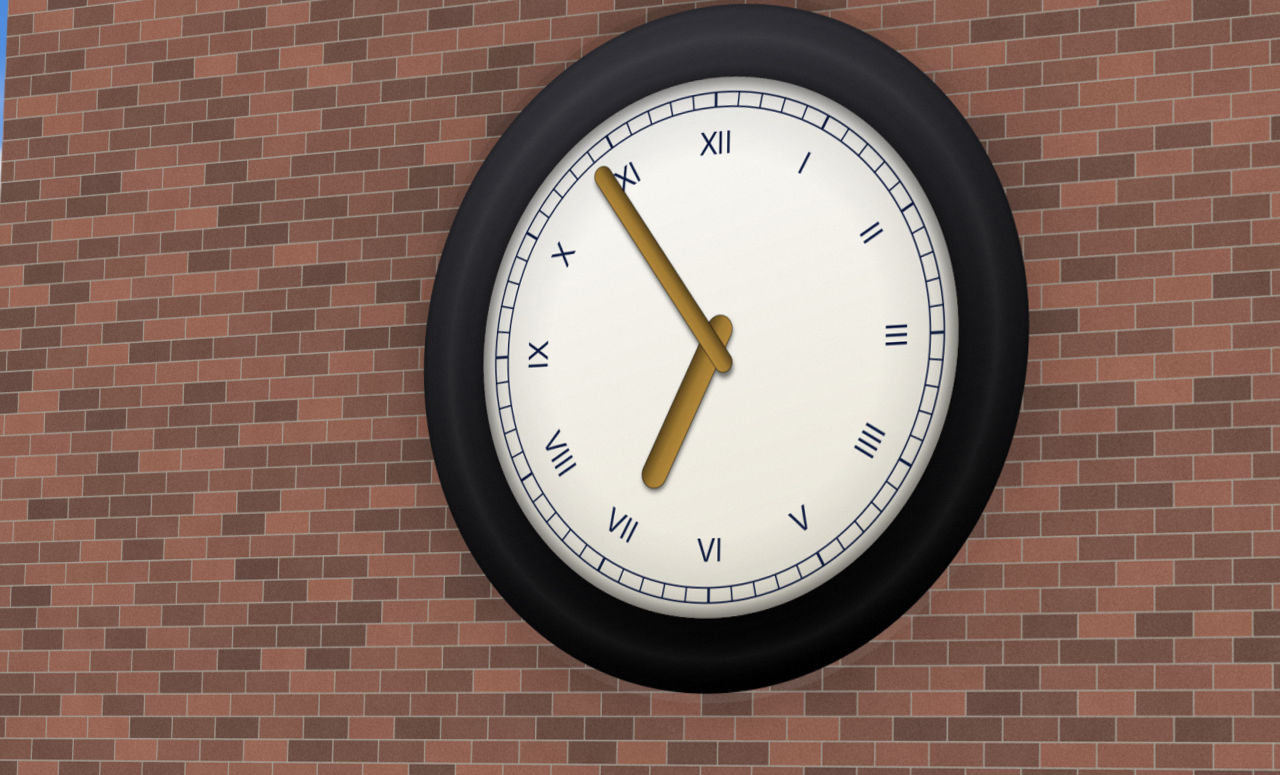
6:54
